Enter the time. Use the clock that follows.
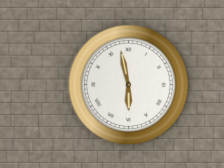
5:58
